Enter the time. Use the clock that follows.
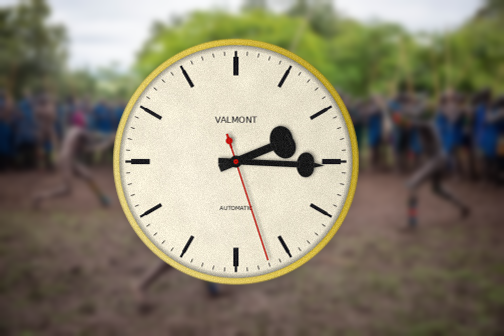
2:15:27
